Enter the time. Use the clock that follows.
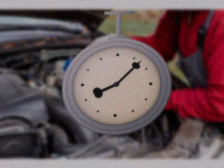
8:07
